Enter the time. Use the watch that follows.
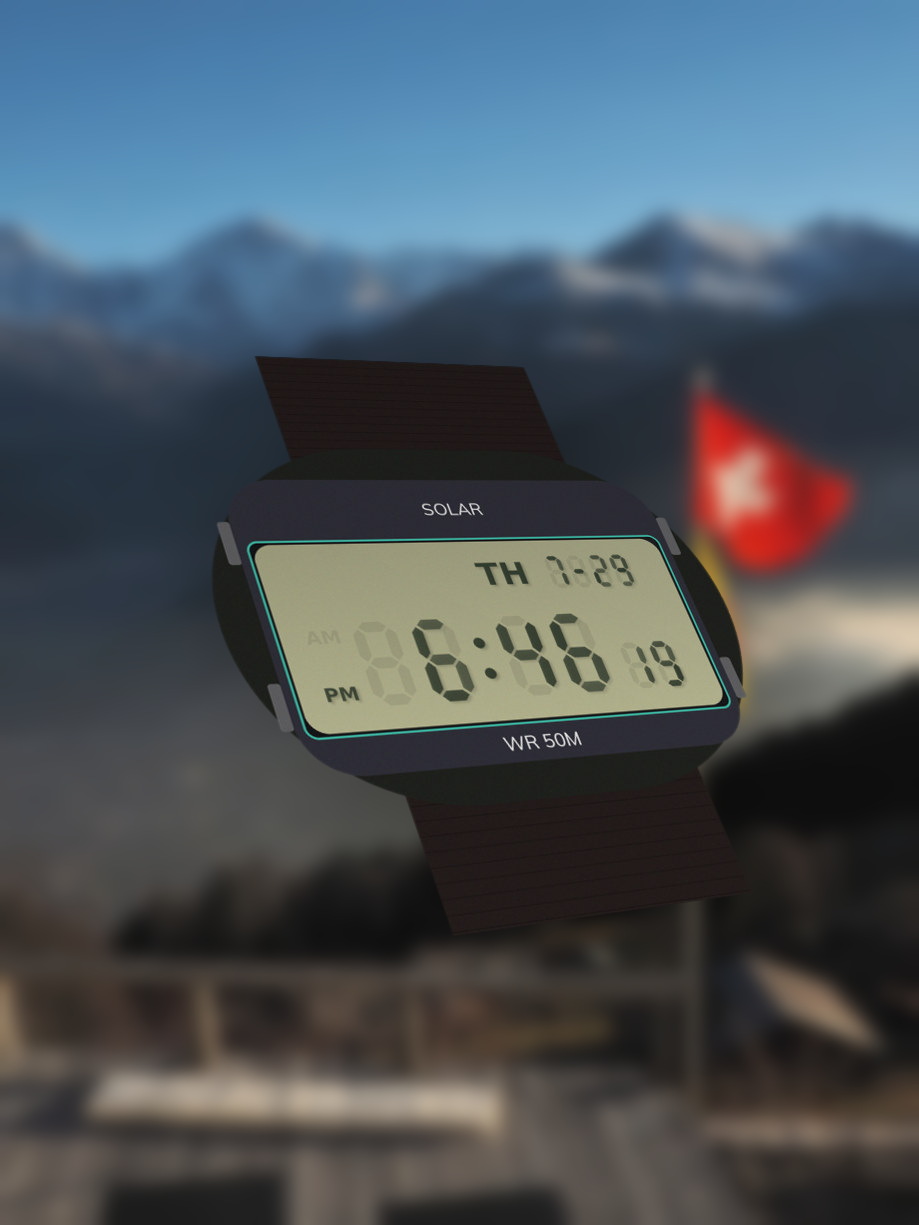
6:46:19
